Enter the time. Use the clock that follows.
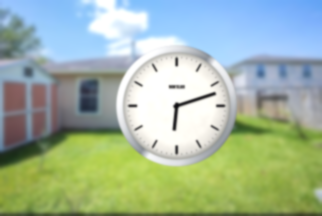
6:12
